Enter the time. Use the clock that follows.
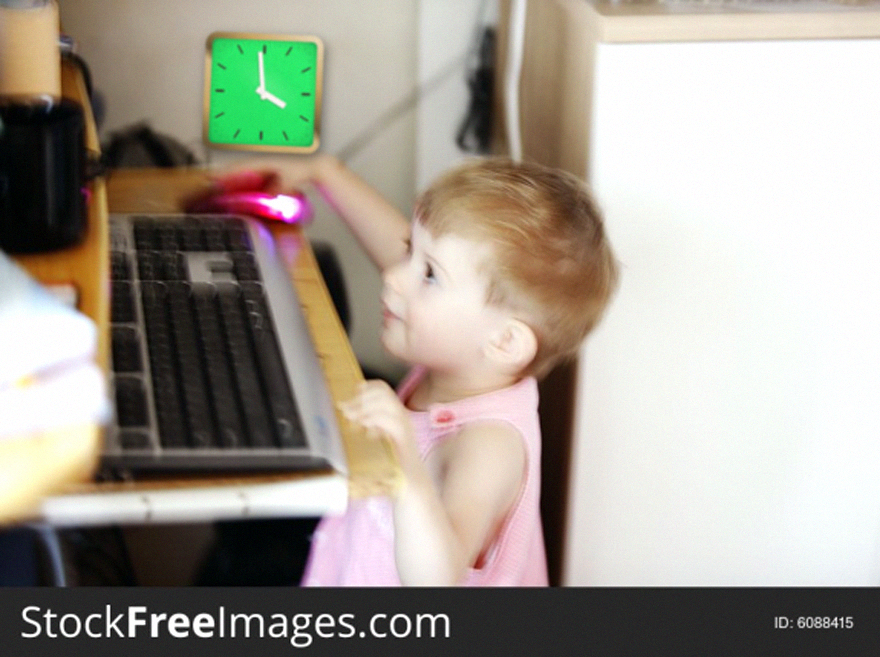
3:59
